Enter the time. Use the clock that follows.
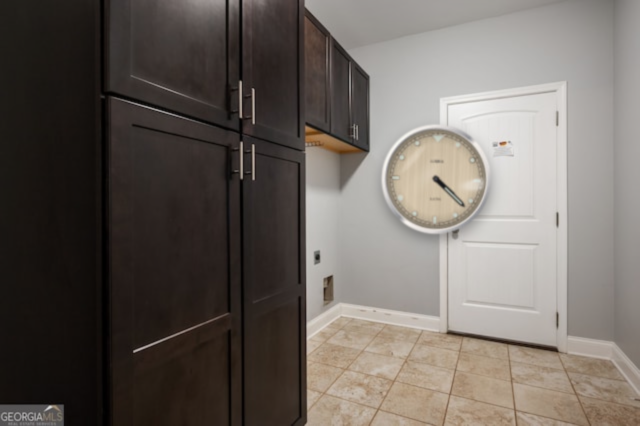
4:22
